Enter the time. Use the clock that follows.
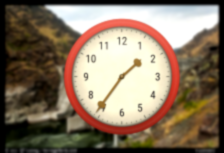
1:36
